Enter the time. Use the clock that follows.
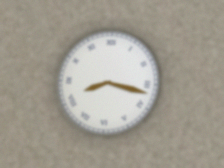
8:17
